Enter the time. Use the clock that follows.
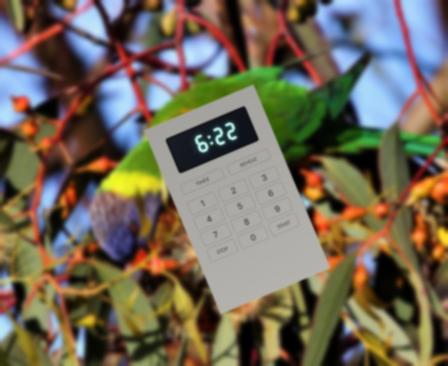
6:22
